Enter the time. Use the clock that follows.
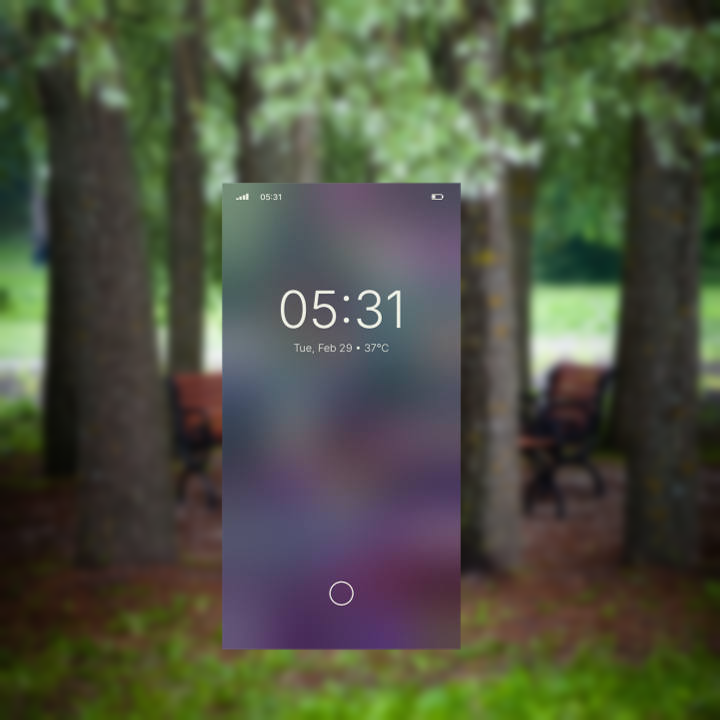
5:31
